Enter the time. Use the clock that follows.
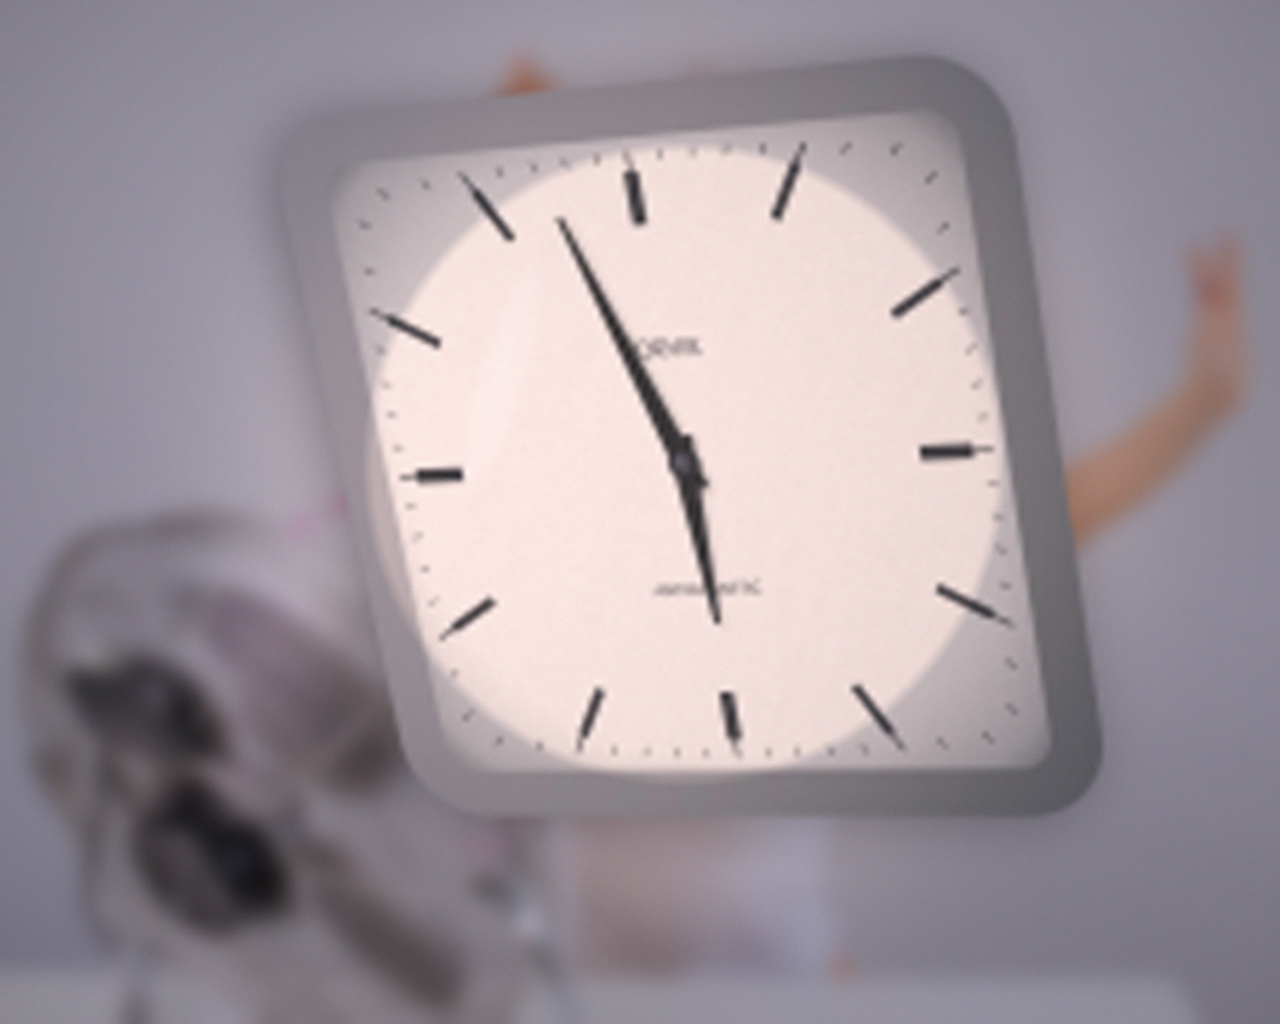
5:57
